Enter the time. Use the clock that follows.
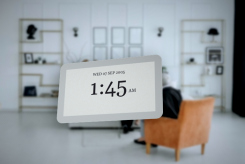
1:45
